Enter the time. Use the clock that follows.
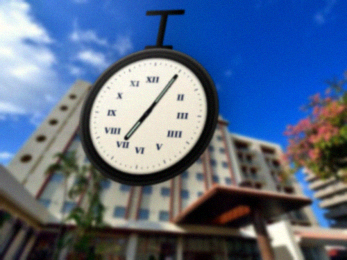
7:05
